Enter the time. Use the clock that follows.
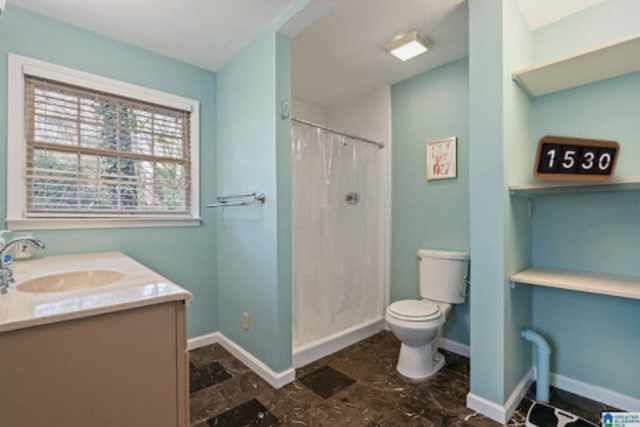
15:30
